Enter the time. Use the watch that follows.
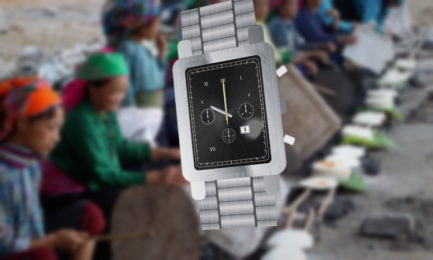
10:00
